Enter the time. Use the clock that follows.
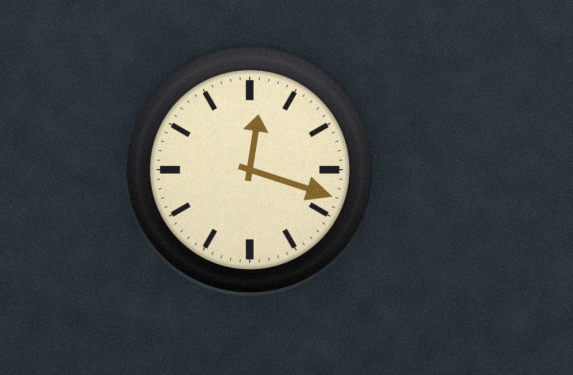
12:18
